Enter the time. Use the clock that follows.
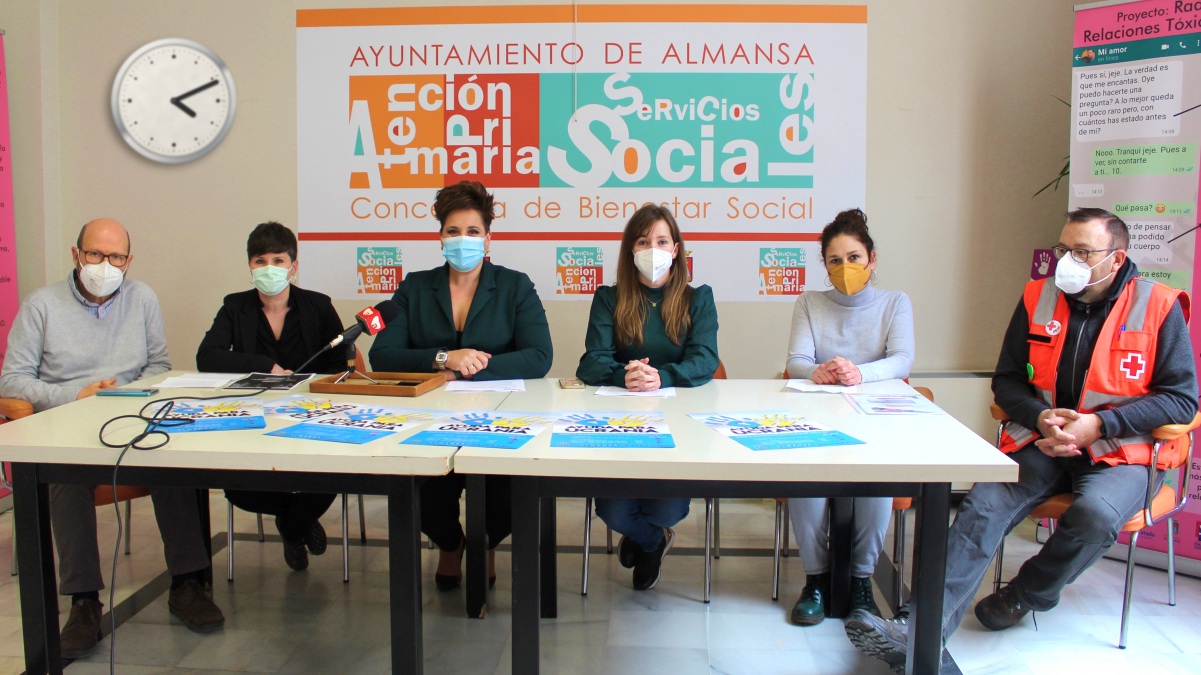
4:11
